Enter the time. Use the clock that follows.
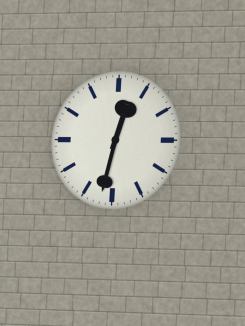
12:32
